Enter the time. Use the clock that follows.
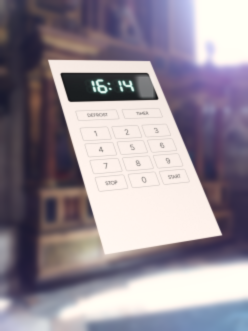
16:14
